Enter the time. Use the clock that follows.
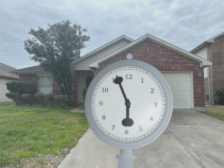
5:56
